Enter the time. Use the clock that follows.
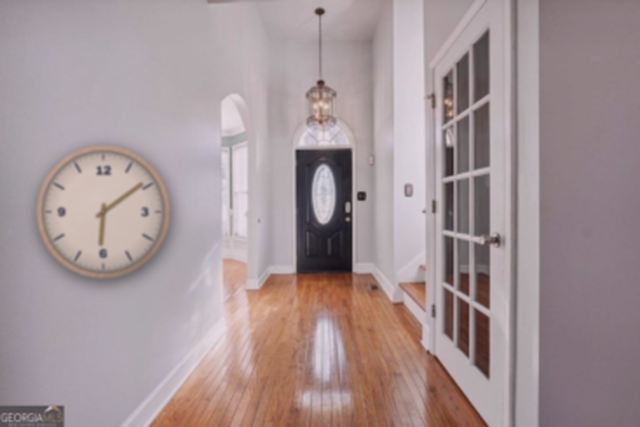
6:09
